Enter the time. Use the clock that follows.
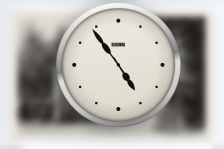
4:54
